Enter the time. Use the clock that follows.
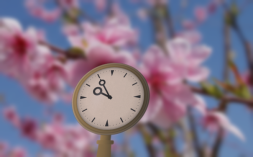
9:55
